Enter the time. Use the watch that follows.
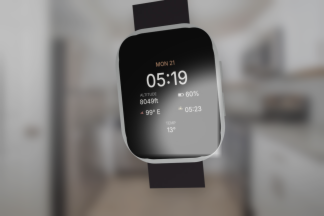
5:19
